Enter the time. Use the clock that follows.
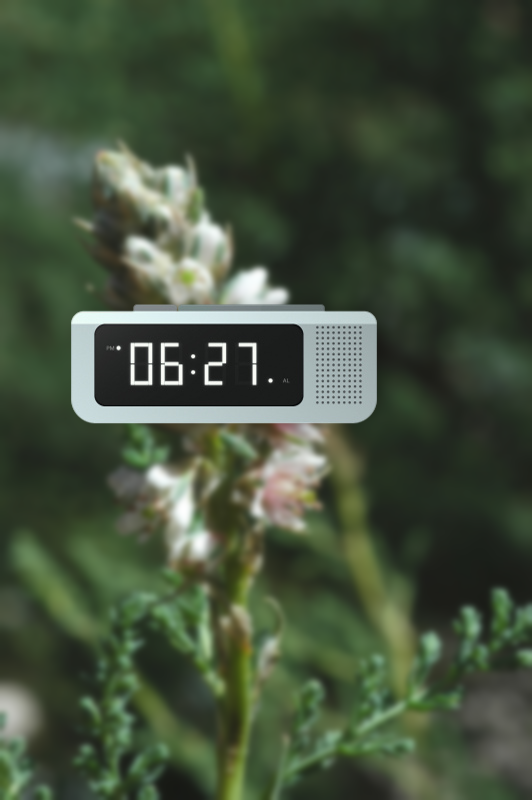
6:27
